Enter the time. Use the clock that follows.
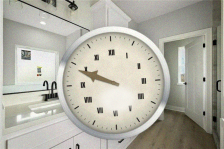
9:49
